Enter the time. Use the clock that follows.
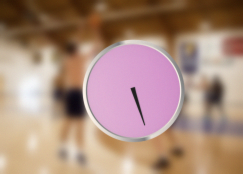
5:27
